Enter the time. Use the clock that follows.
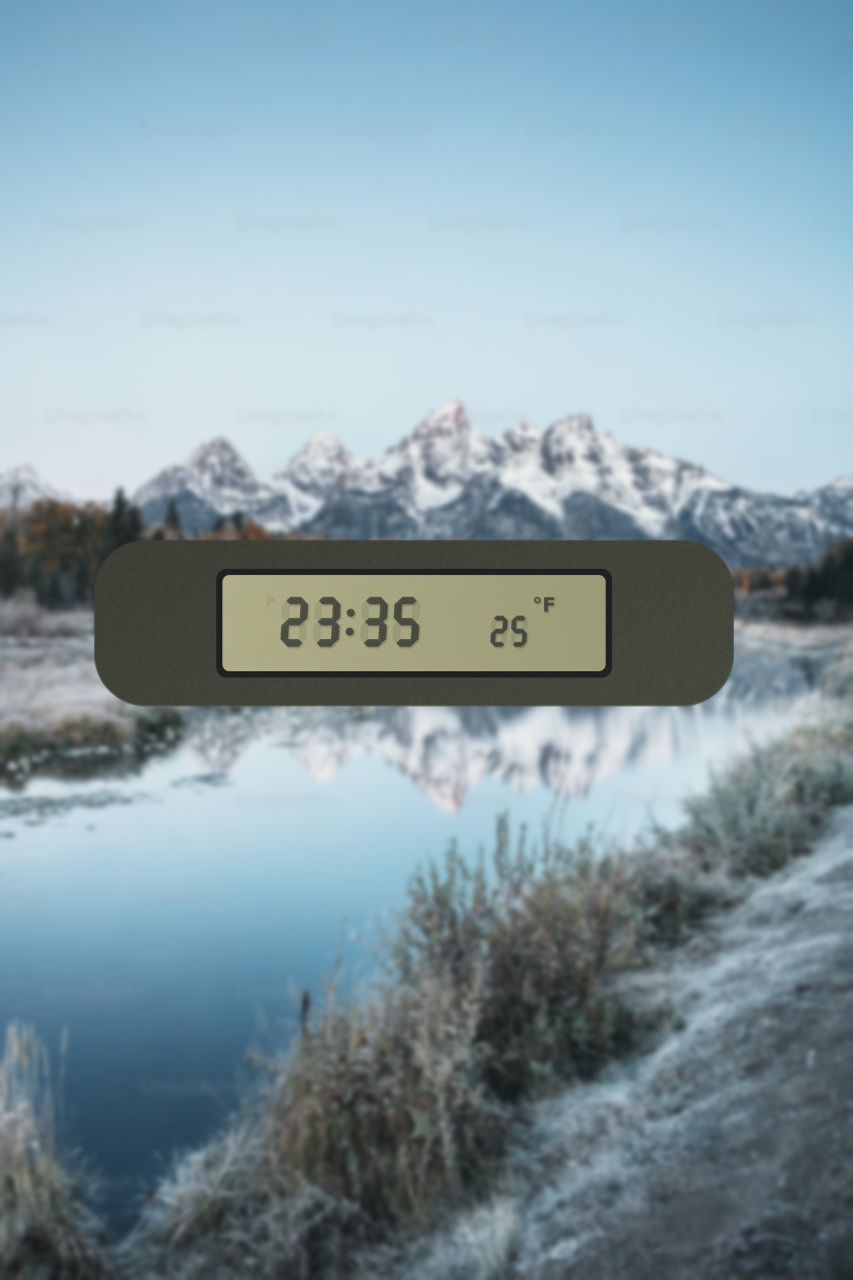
23:35
